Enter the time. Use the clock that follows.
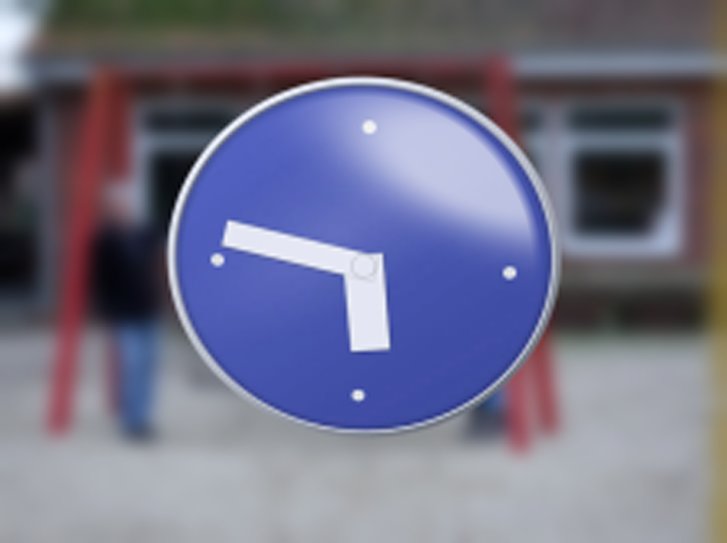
5:47
